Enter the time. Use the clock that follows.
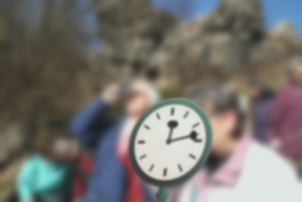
12:13
